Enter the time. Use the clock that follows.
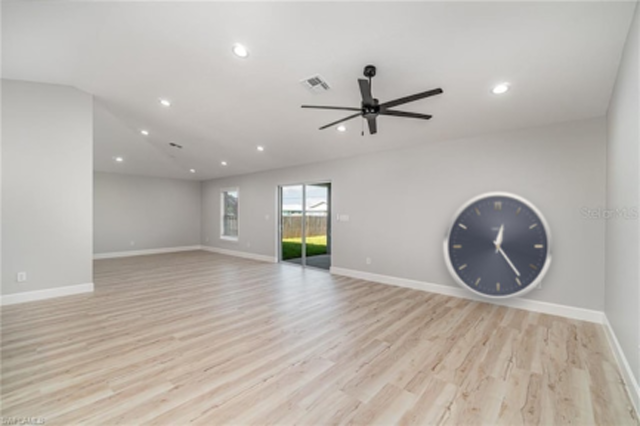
12:24
